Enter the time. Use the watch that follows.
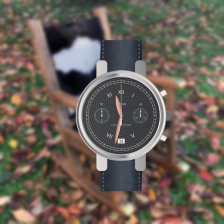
11:32
